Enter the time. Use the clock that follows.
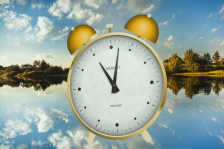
11:02
